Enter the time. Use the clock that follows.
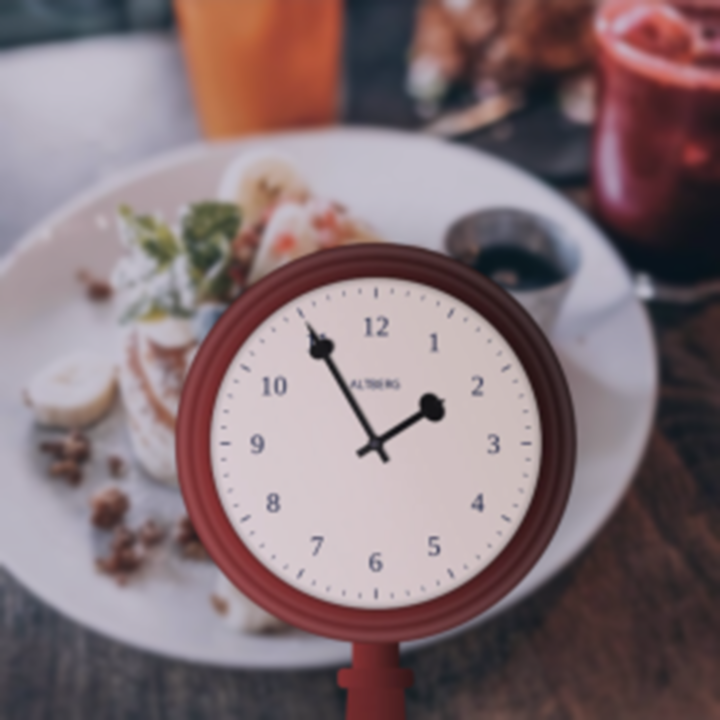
1:55
